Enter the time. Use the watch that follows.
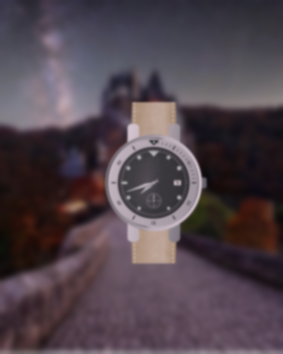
7:42
